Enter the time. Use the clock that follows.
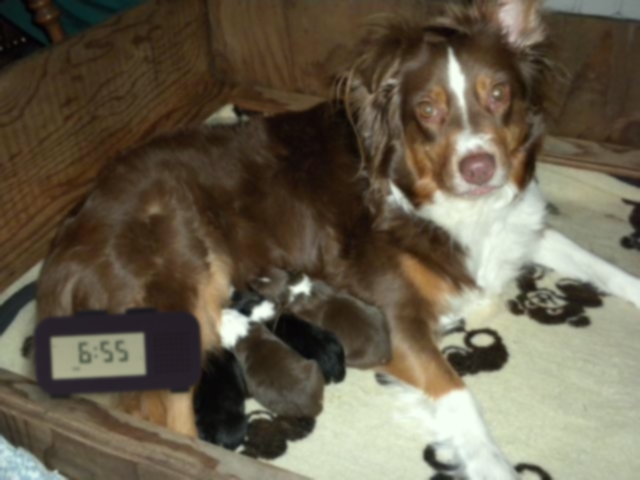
6:55
